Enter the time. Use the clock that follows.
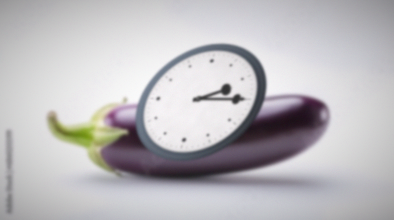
2:15
